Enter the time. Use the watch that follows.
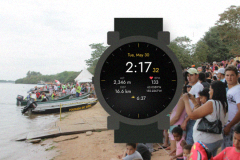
2:17
